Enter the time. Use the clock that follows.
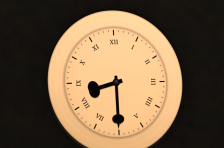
8:30
